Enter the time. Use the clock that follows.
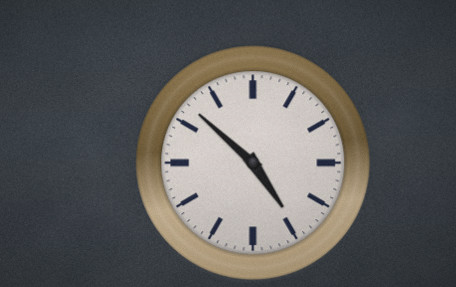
4:52
